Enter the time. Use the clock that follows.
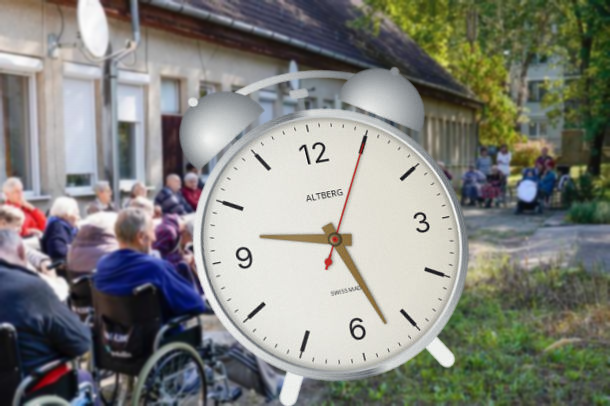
9:27:05
